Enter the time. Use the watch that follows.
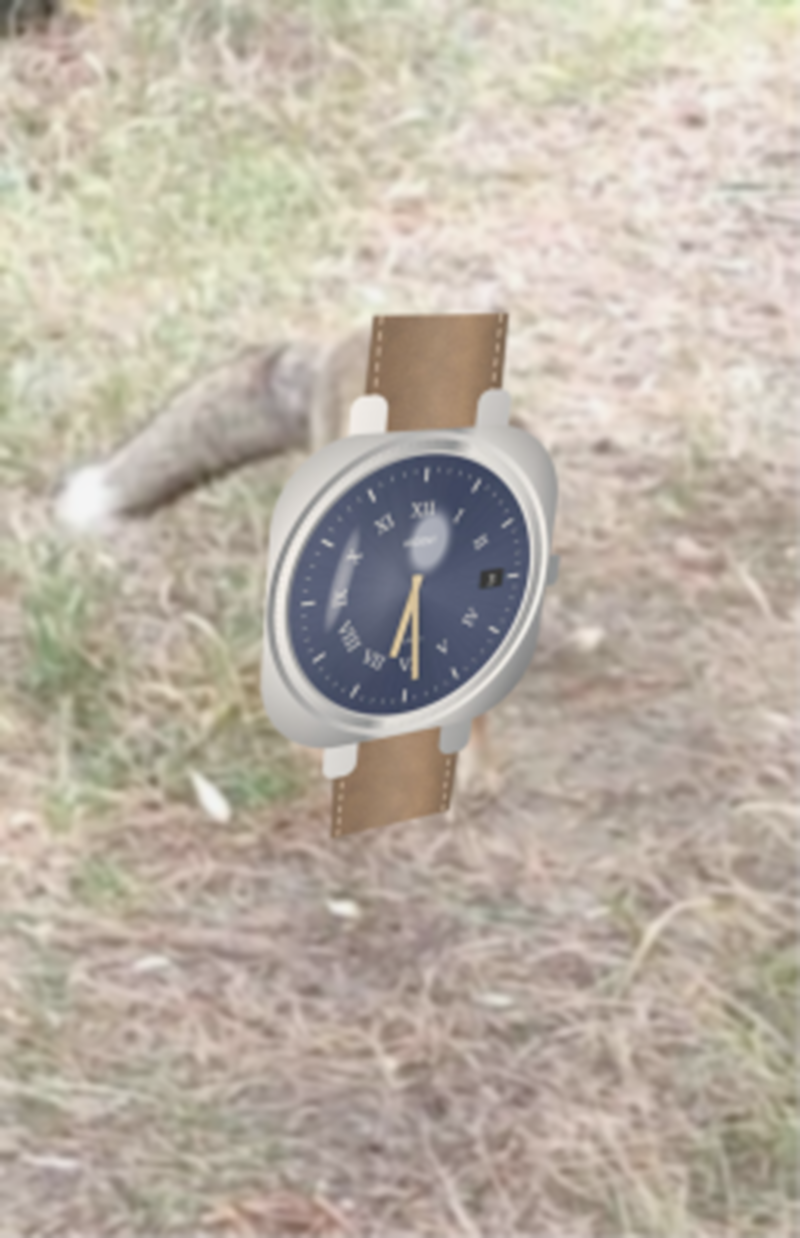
6:29
